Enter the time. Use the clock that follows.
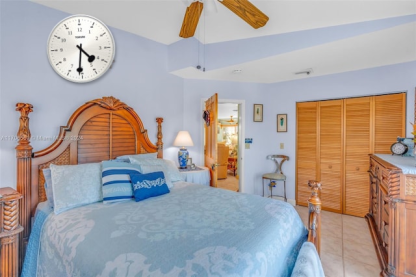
4:31
